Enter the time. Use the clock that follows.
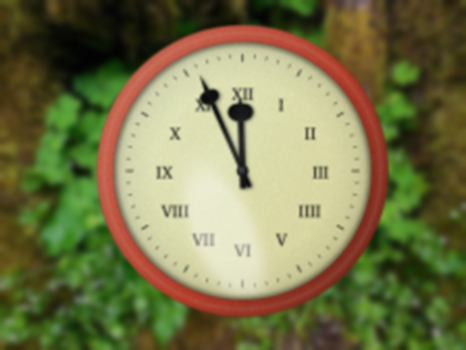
11:56
